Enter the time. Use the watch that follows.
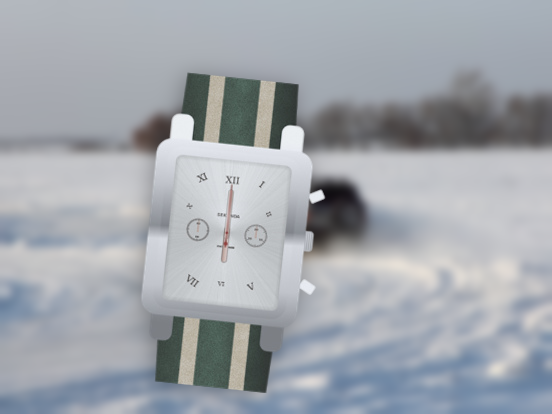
6:00
